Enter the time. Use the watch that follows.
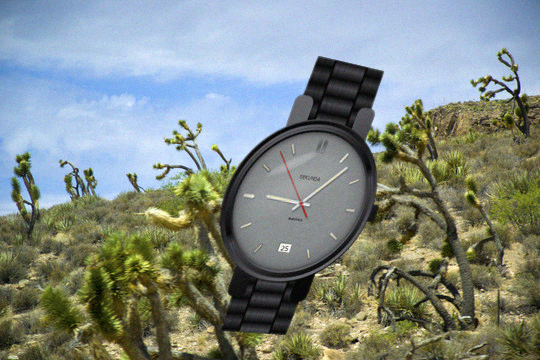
9:06:53
